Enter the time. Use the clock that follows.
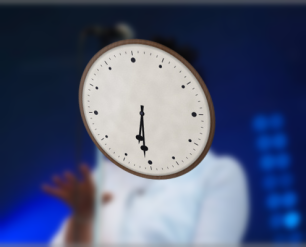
6:31
